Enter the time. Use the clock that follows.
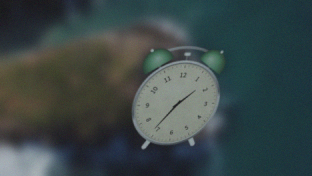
1:36
